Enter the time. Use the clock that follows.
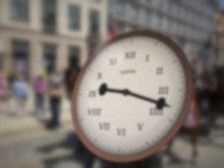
9:18
